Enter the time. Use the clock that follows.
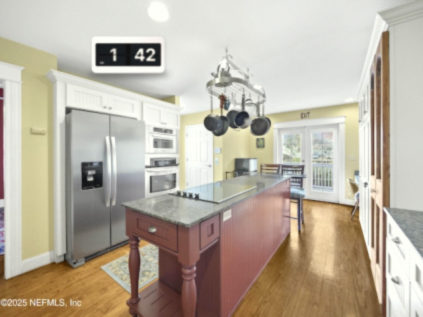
1:42
